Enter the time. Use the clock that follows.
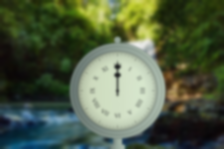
12:00
